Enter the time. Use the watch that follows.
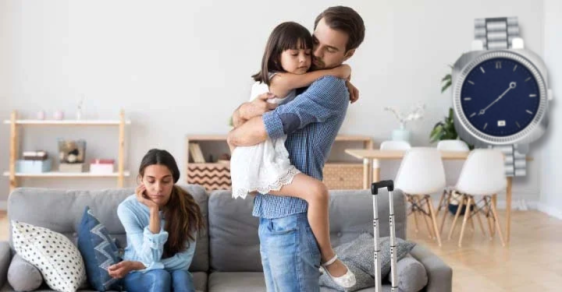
1:39
